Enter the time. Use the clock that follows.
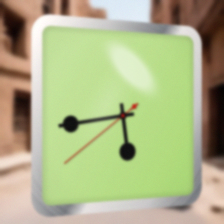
5:43:39
